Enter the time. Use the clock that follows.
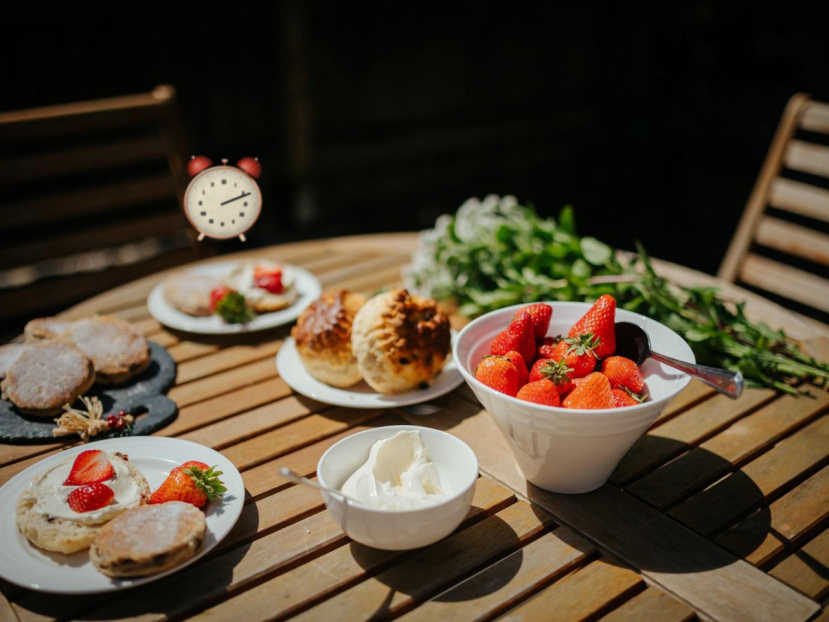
2:11
